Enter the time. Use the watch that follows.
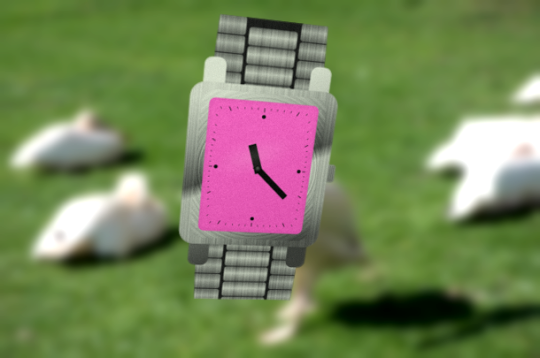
11:22
